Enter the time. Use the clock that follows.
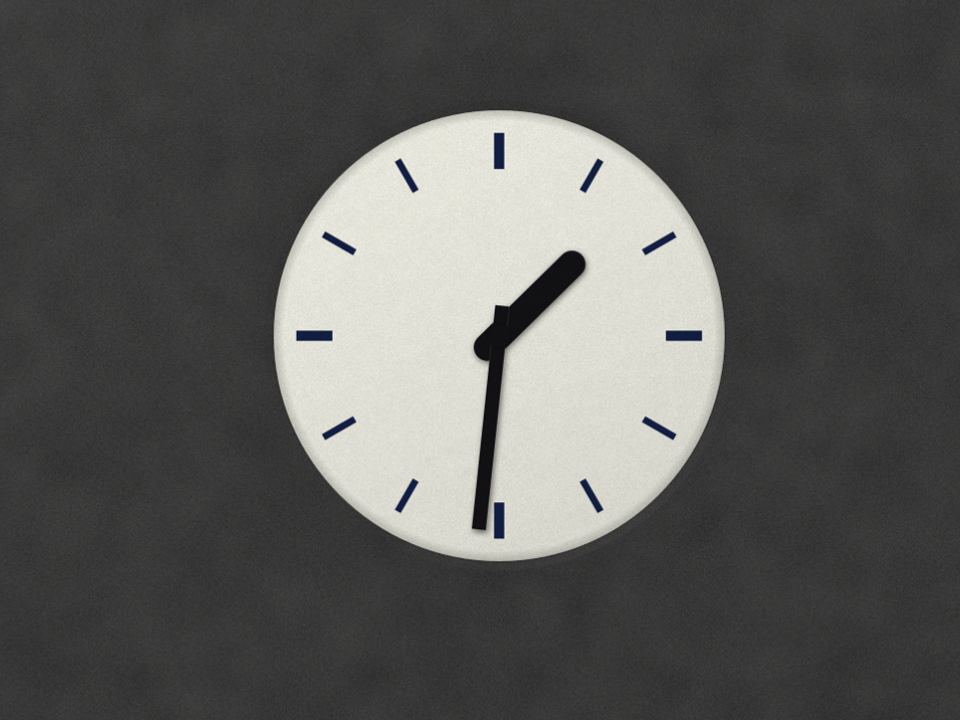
1:31
